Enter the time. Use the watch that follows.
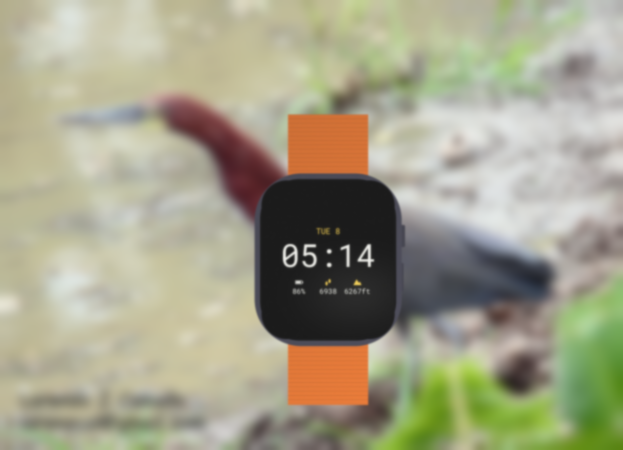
5:14
